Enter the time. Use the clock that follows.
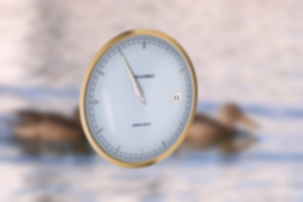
10:55
